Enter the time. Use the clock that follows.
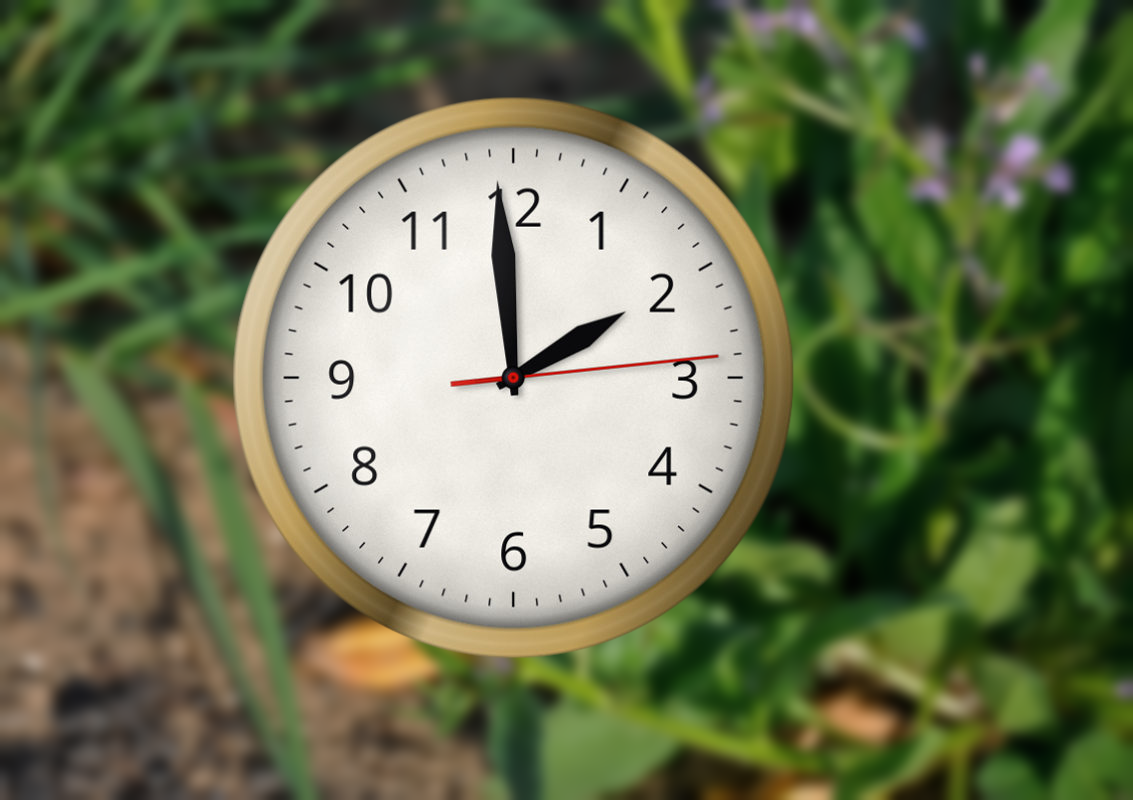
1:59:14
